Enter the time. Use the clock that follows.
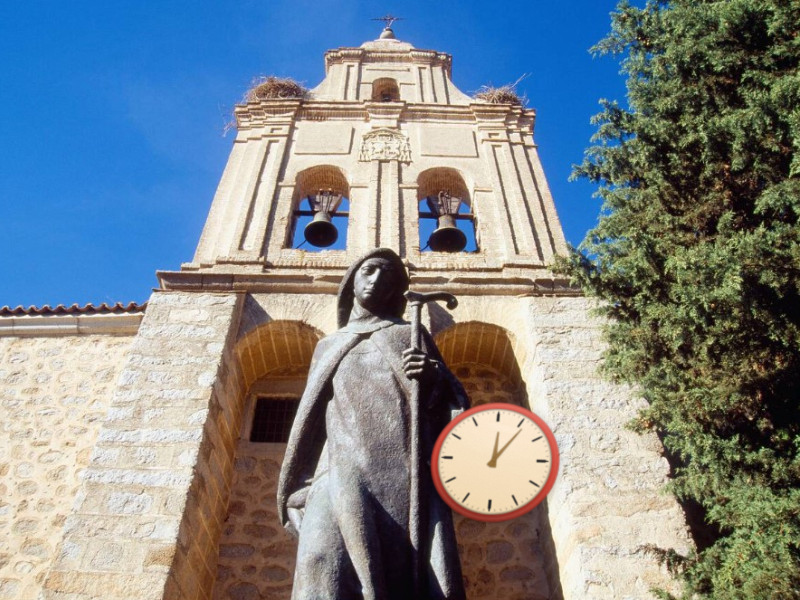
12:06
